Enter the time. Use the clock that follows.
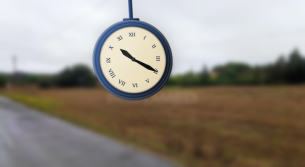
10:20
